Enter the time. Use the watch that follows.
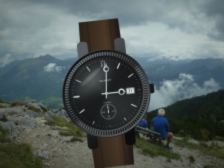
3:01
